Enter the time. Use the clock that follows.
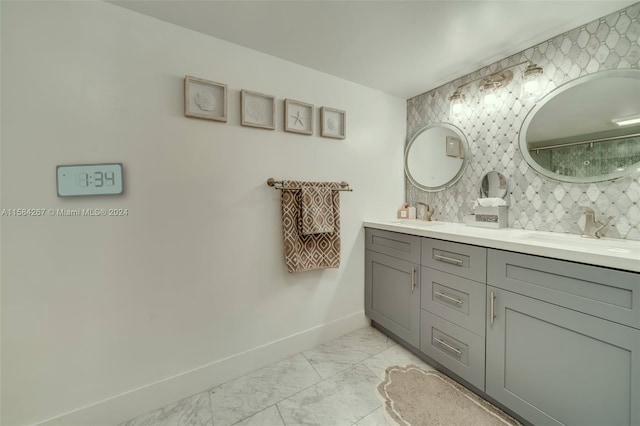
1:34
